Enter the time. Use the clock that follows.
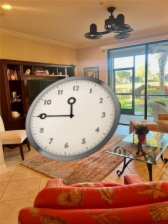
11:45
